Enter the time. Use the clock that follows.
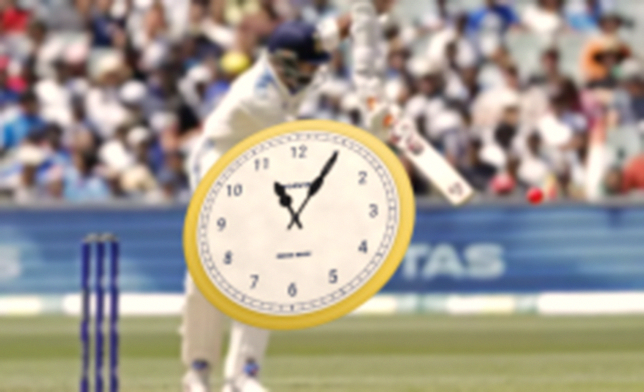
11:05
